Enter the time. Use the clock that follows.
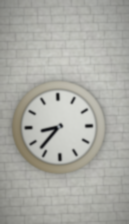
8:37
